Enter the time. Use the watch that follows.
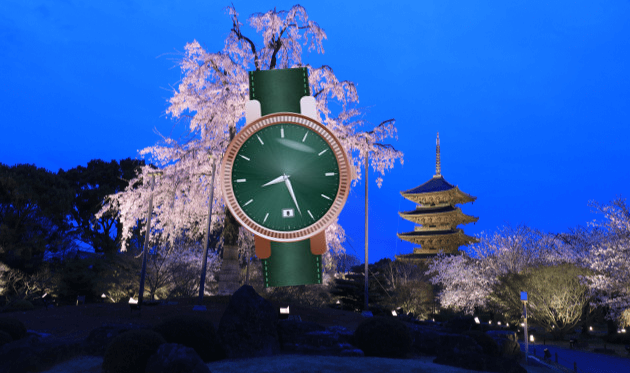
8:27
